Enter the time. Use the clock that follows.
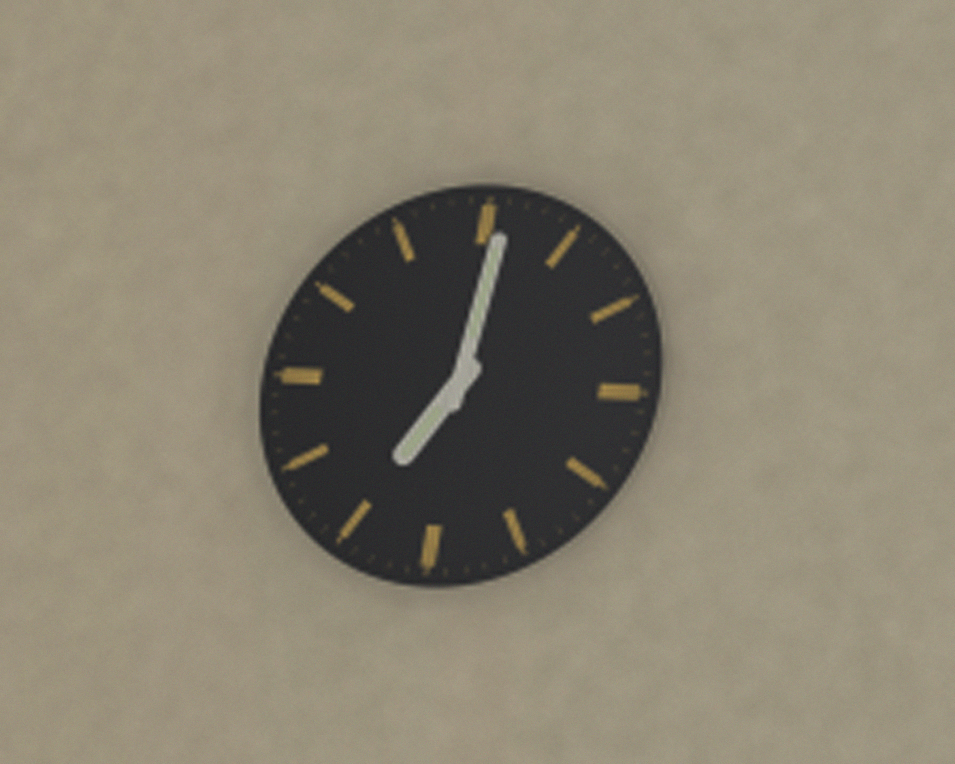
7:01
